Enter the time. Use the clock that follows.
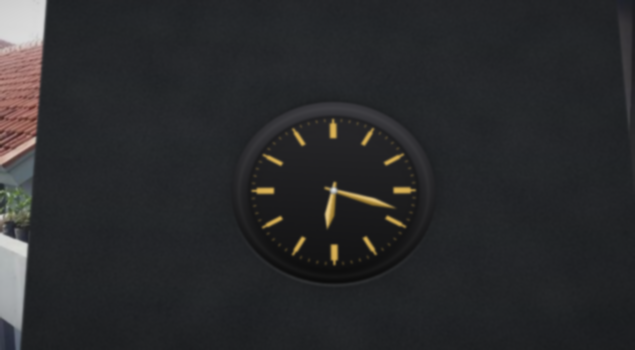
6:18
